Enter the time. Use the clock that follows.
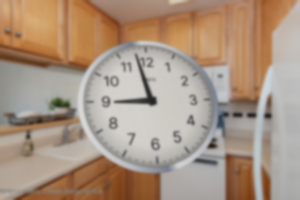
8:58
